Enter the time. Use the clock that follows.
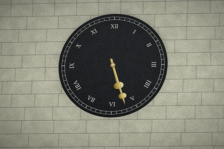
5:27
